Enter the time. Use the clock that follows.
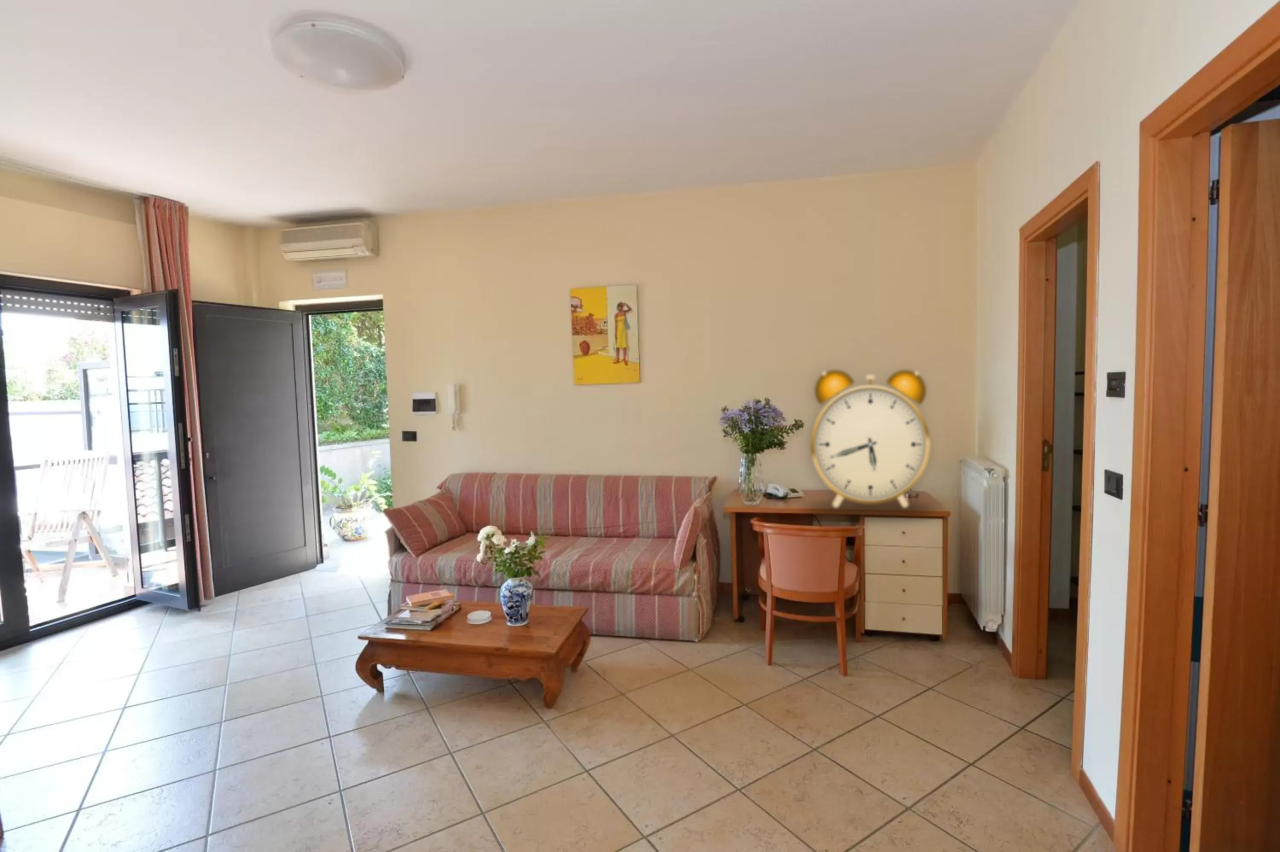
5:42
